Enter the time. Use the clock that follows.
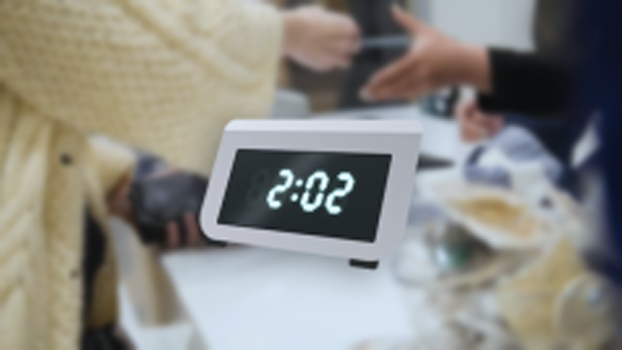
2:02
